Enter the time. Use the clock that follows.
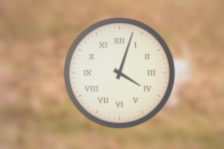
4:03
